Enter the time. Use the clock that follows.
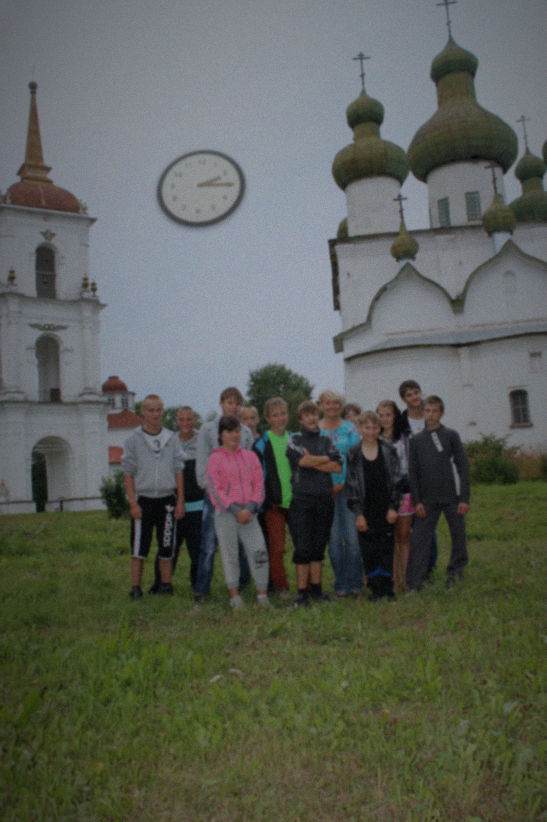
2:15
